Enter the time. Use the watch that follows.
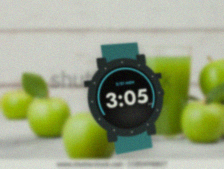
3:05
